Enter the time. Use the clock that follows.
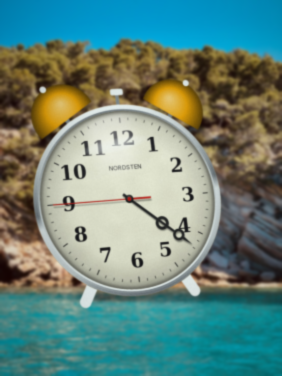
4:21:45
